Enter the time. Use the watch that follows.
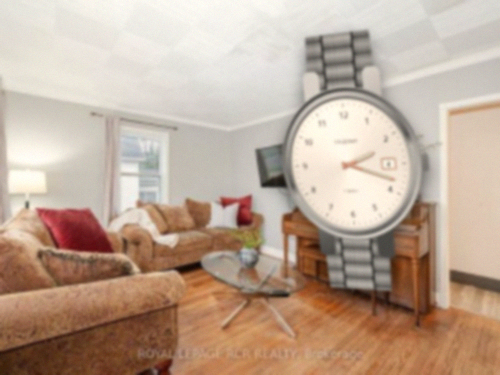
2:18
